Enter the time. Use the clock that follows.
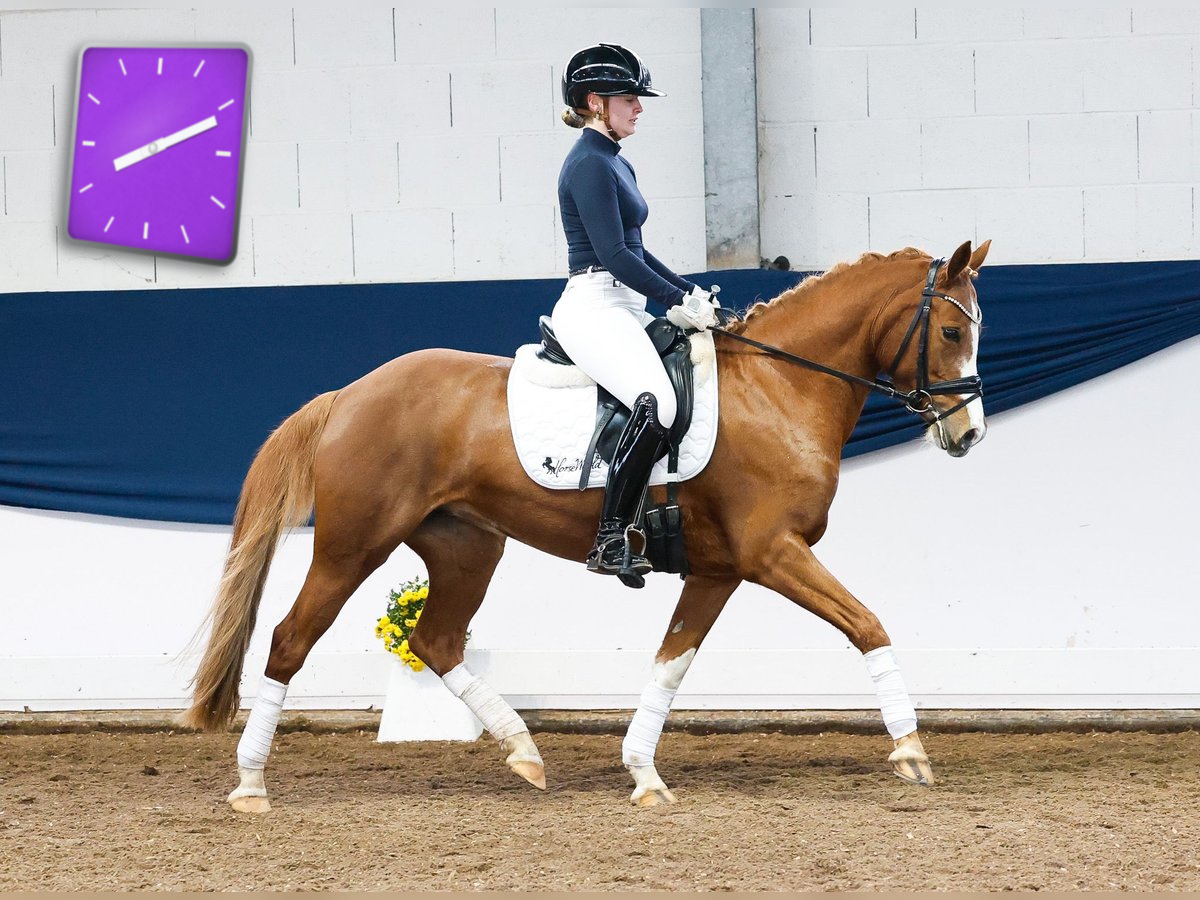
8:11
